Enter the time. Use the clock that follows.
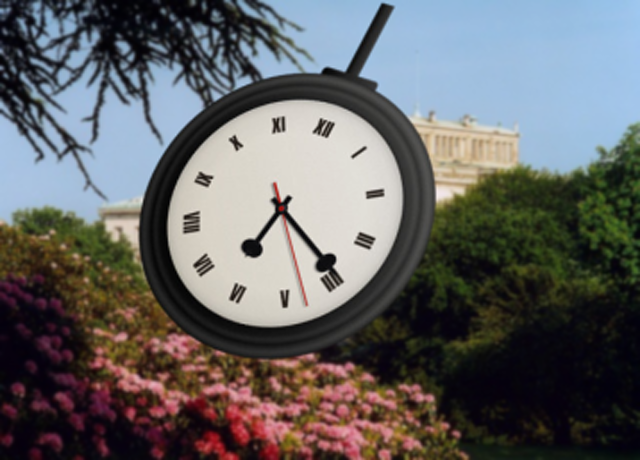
6:19:23
